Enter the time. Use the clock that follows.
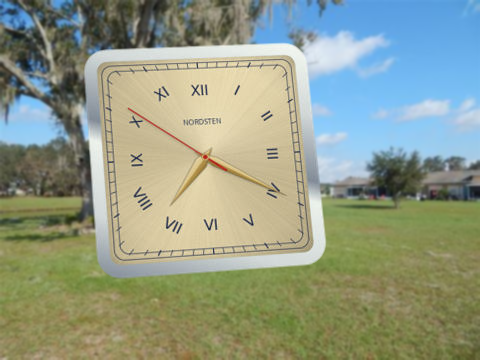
7:19:51
